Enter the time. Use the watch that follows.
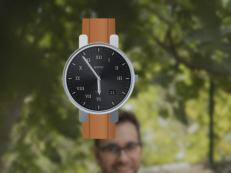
5:54
